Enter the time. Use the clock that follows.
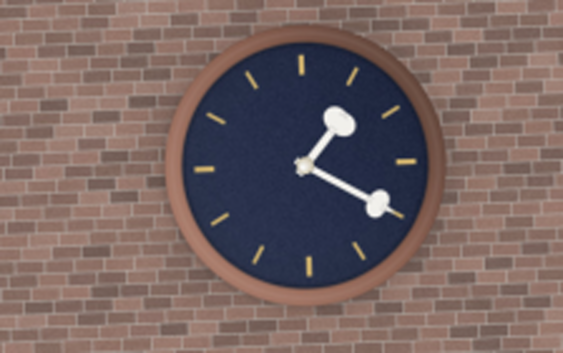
1:20
